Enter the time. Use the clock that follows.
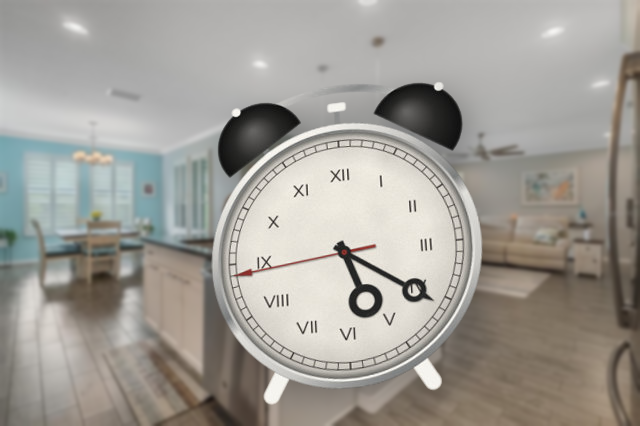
5:20:44
